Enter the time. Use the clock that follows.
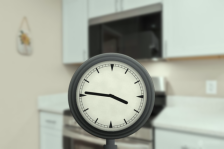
3:46
